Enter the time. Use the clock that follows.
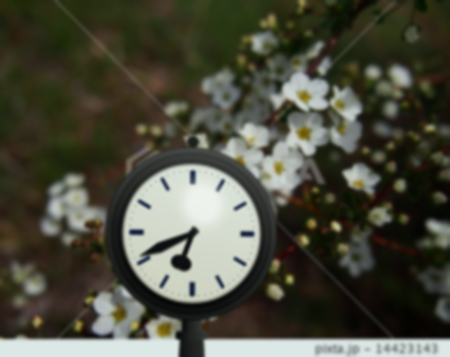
6:41
